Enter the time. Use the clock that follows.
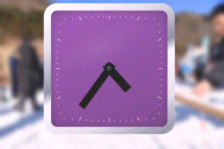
4:36
